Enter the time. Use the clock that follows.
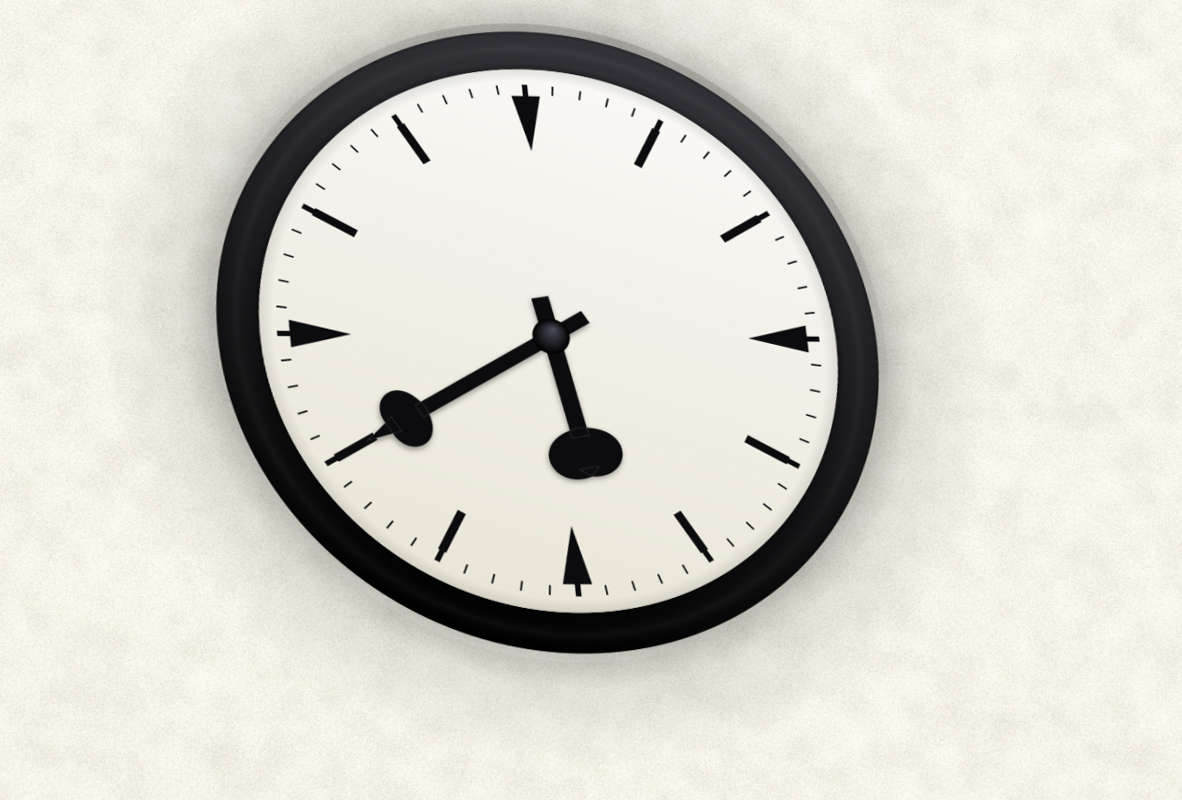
5:40
